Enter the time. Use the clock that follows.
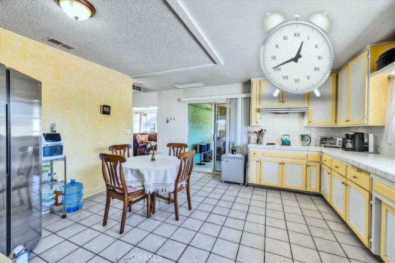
12:41
